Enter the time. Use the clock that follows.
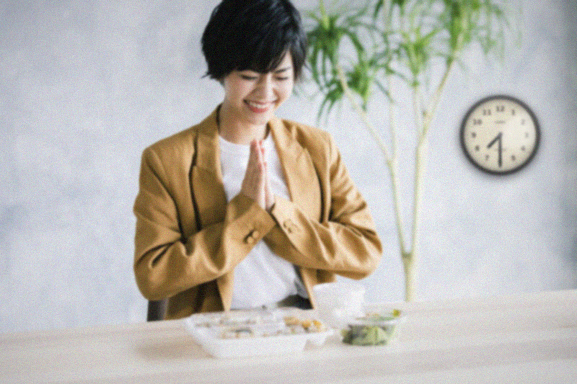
7:30
